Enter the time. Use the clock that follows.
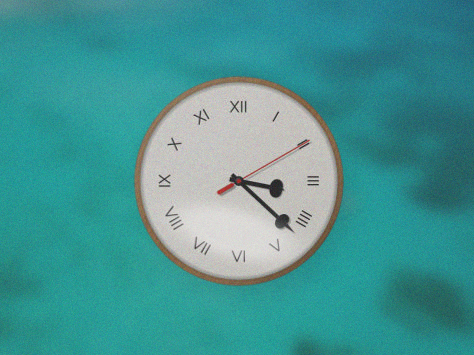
3:22:10
